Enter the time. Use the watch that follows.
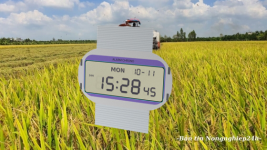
15:28:45
